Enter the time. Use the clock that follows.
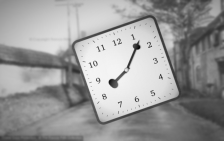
8:07
